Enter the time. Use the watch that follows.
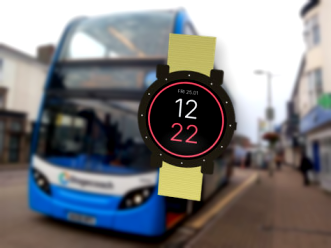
12:22
